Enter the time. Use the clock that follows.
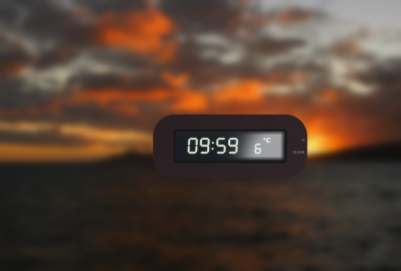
9:59
